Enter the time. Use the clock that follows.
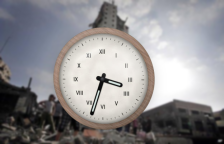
3:33
